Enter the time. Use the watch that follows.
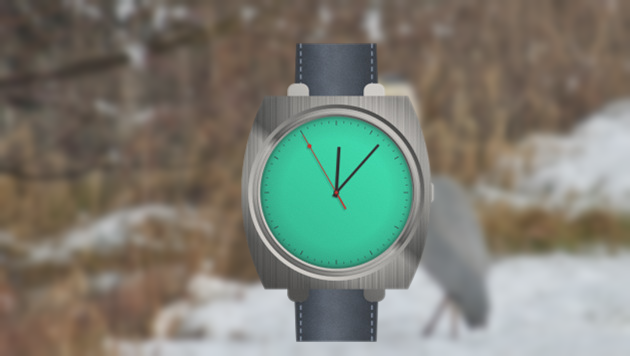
12:06:55
